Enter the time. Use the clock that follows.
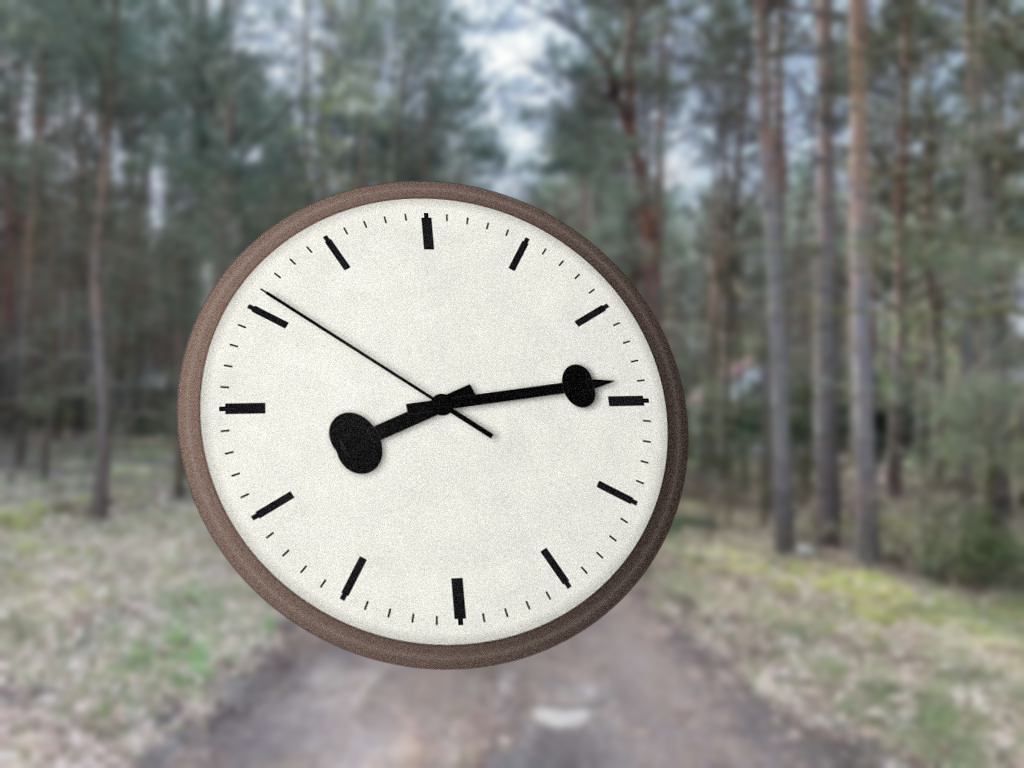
8:13:51
